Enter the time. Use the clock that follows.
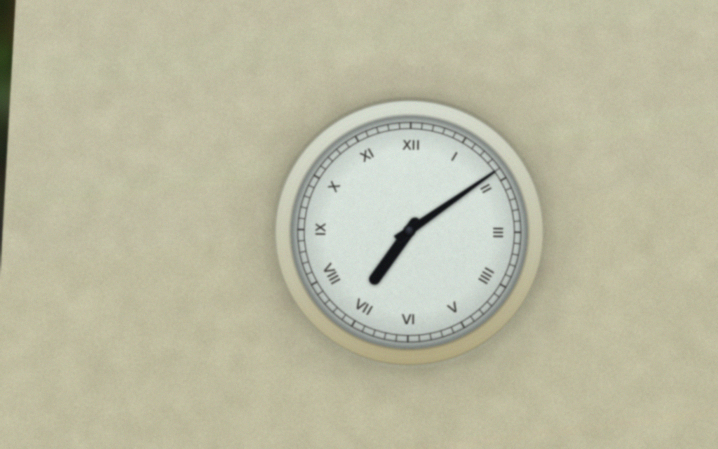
7:09
